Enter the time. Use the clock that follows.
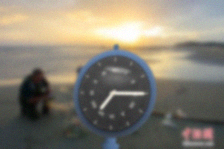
7:15
